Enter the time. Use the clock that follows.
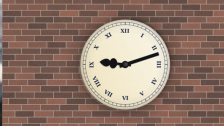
9:12
